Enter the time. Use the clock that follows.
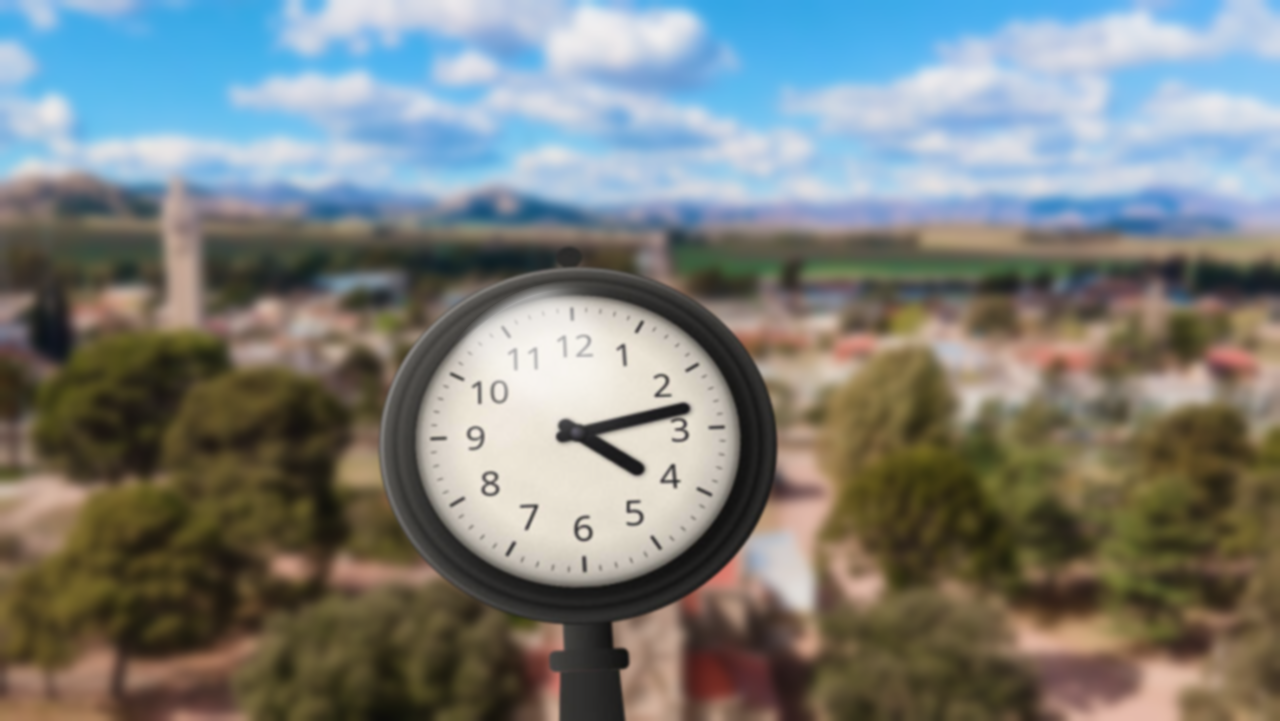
4:13
